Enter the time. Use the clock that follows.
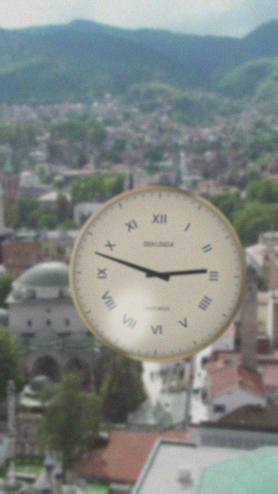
2:48
